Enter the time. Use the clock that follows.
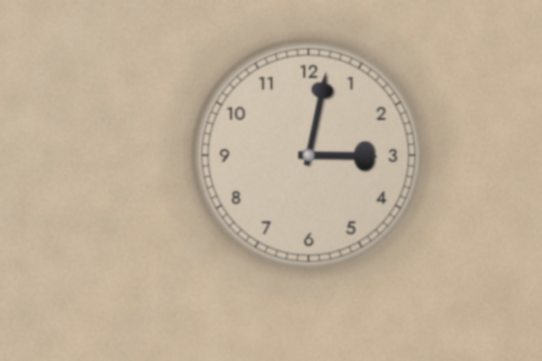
3:02
